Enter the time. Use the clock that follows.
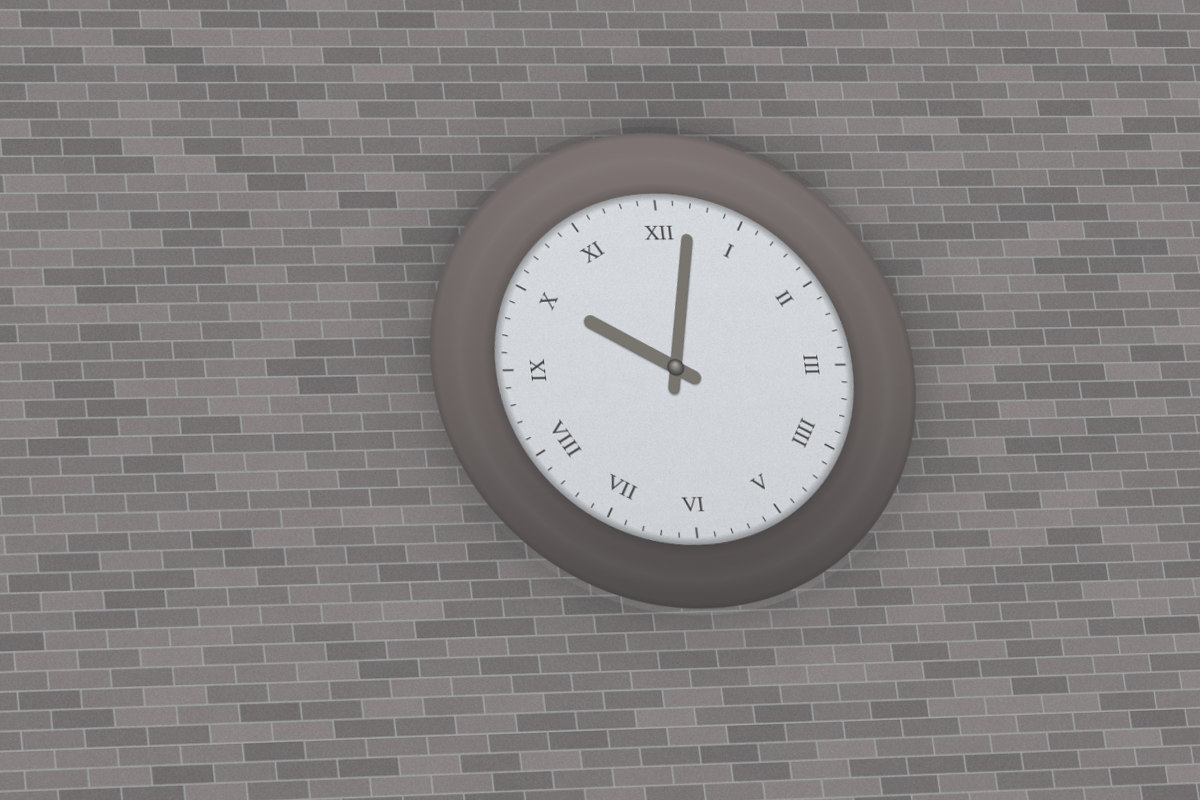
10:02
